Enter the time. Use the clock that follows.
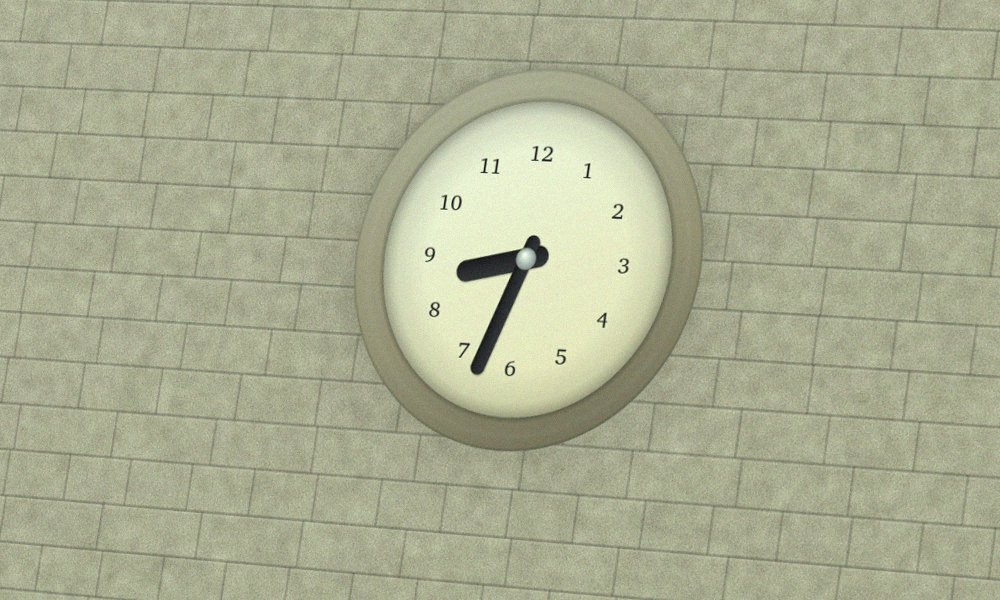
8:33
